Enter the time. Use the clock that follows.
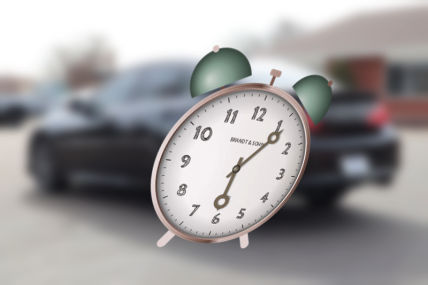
6:06
